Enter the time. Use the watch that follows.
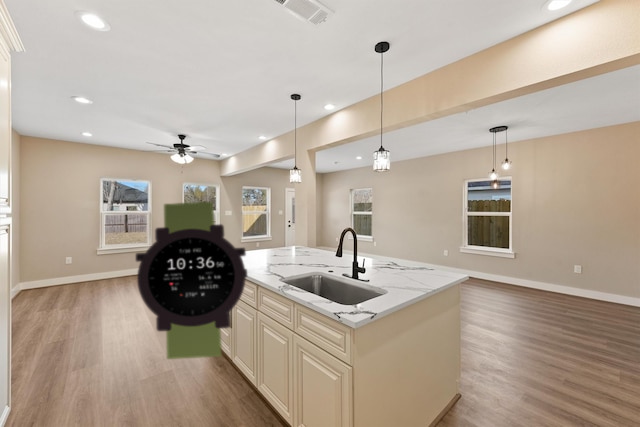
10:36
